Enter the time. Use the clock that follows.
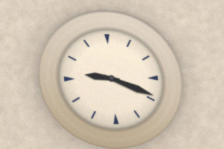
9:19
